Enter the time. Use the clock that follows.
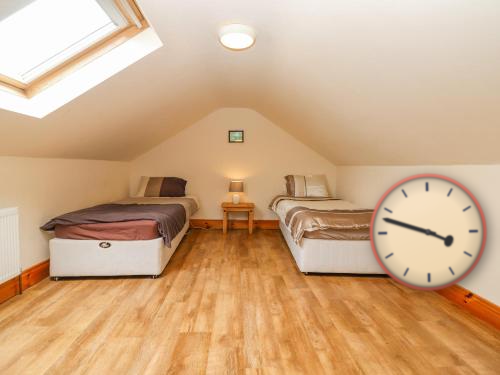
3:48
